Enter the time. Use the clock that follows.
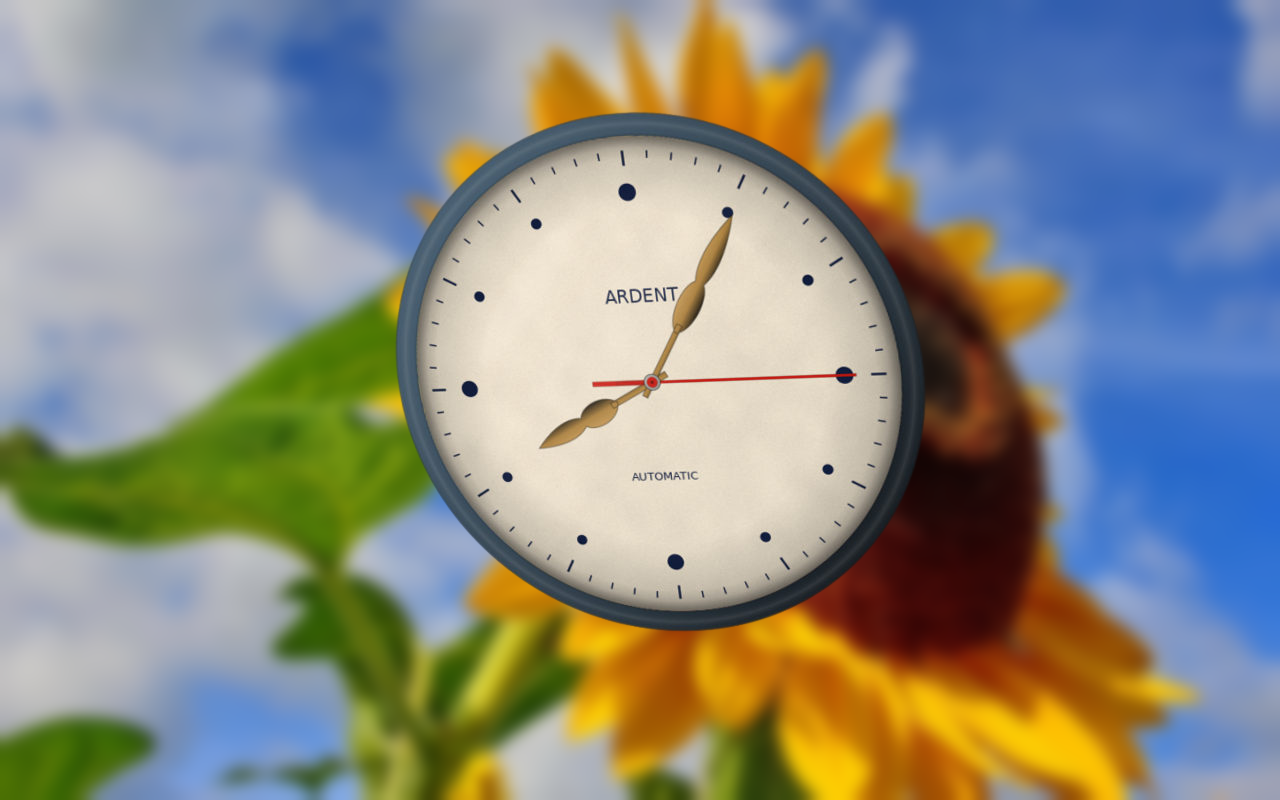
8:05:15
